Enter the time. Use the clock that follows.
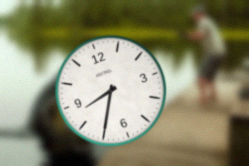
8:35
